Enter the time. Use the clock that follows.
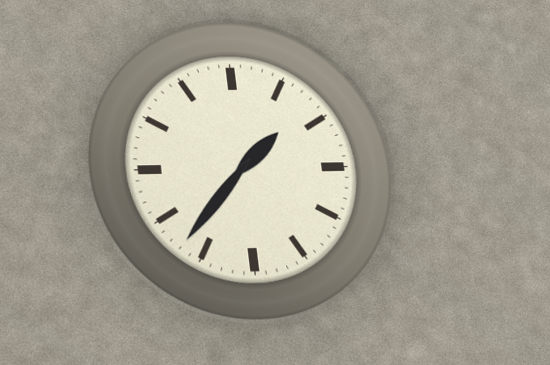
1:37
